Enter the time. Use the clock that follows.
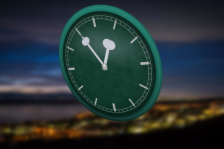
12:55
